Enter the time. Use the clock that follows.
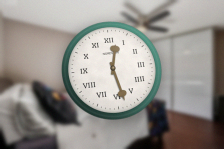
12:28
